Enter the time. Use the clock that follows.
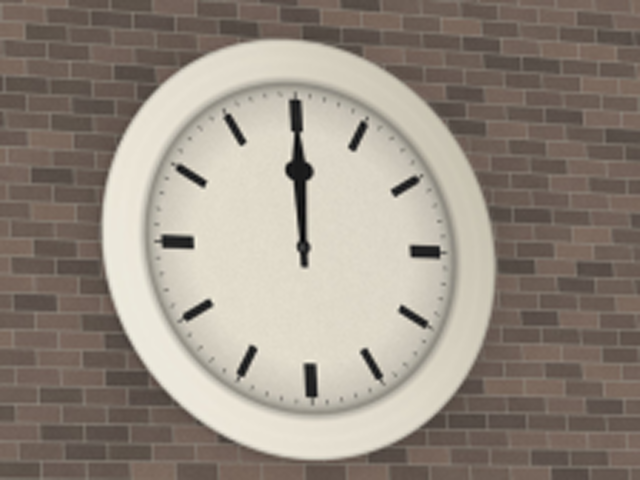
12:00
